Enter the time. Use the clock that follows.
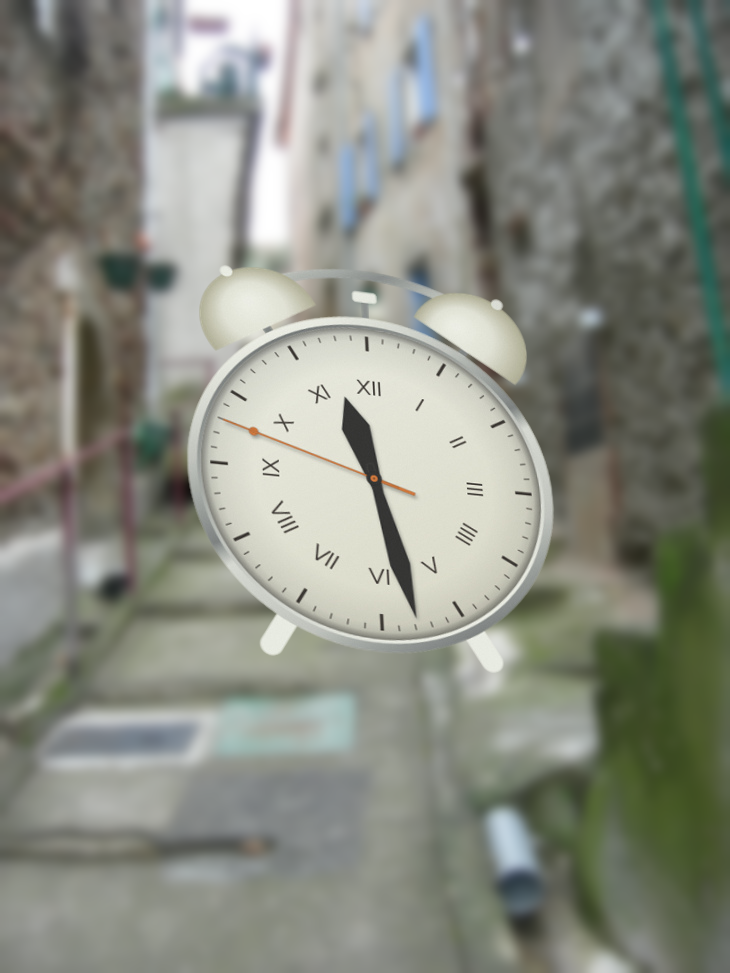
11:27:48
